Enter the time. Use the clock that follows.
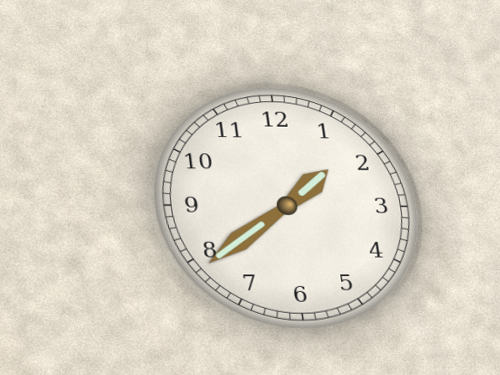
1:39
